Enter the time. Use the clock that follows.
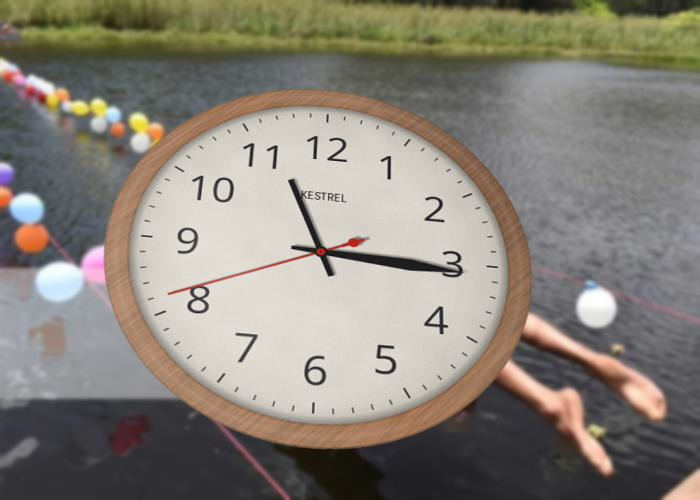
11:15:41
